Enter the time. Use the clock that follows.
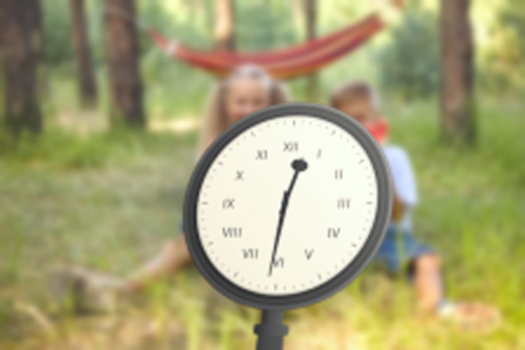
12:31
